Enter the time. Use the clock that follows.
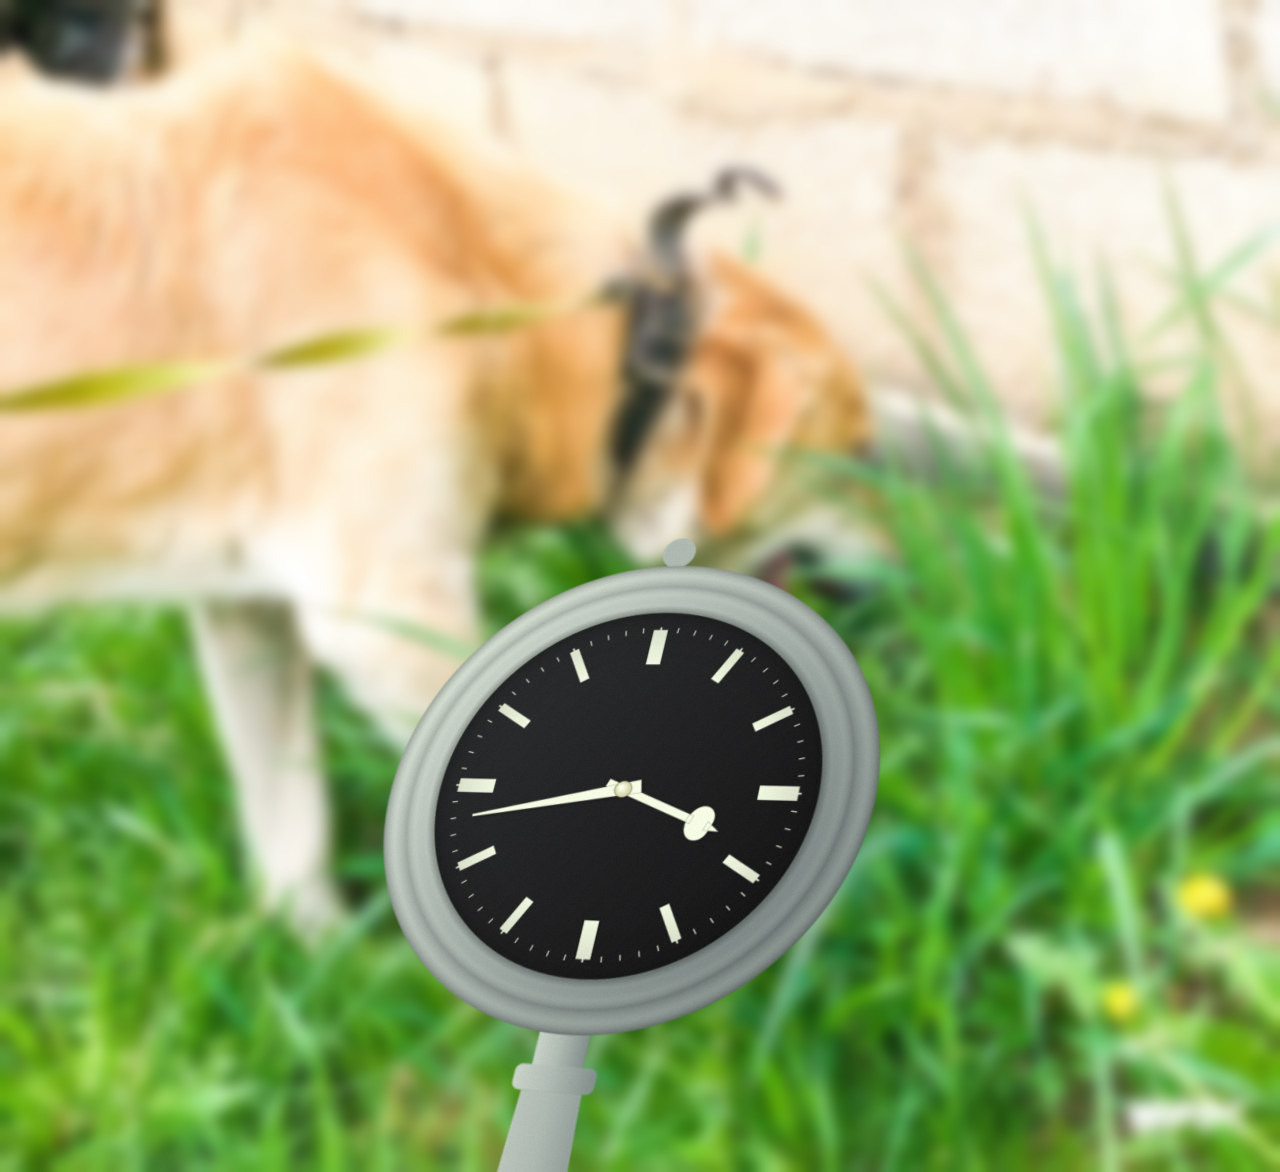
3:43
